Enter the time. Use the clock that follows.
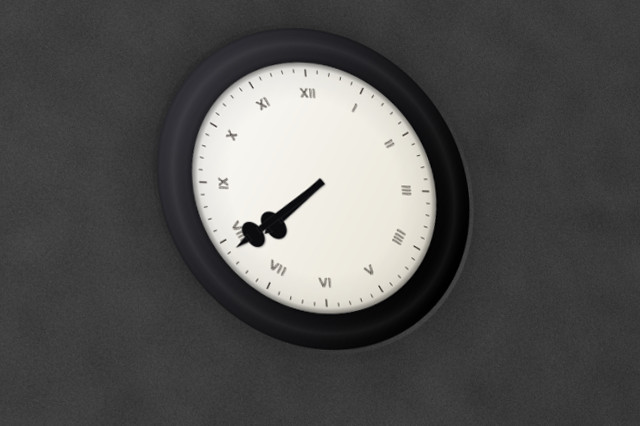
7:39
